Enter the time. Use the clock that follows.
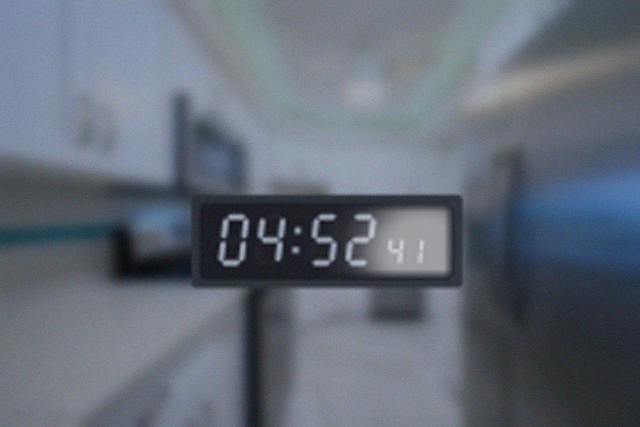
4:52:41
